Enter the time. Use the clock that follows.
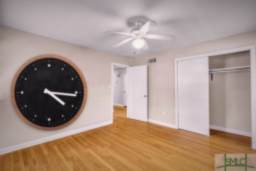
4:16
